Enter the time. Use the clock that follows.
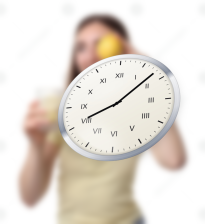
8:08
